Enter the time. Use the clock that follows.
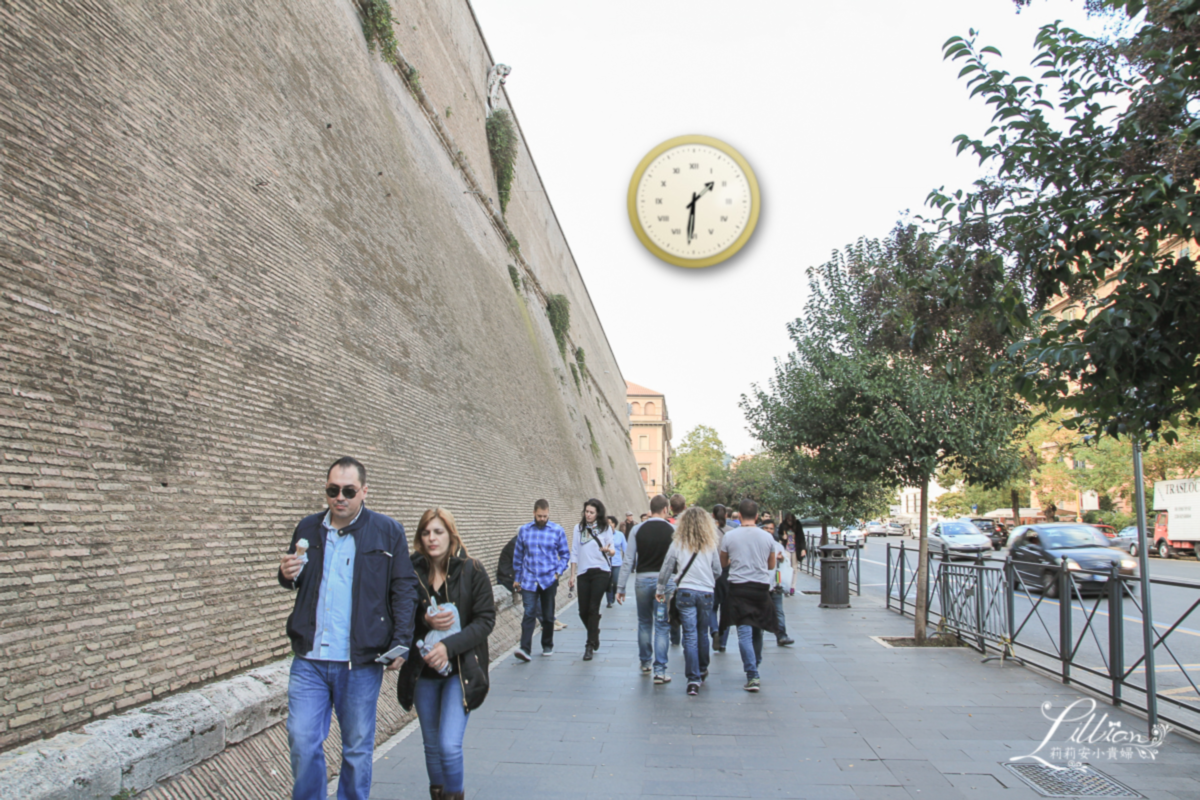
1:31
